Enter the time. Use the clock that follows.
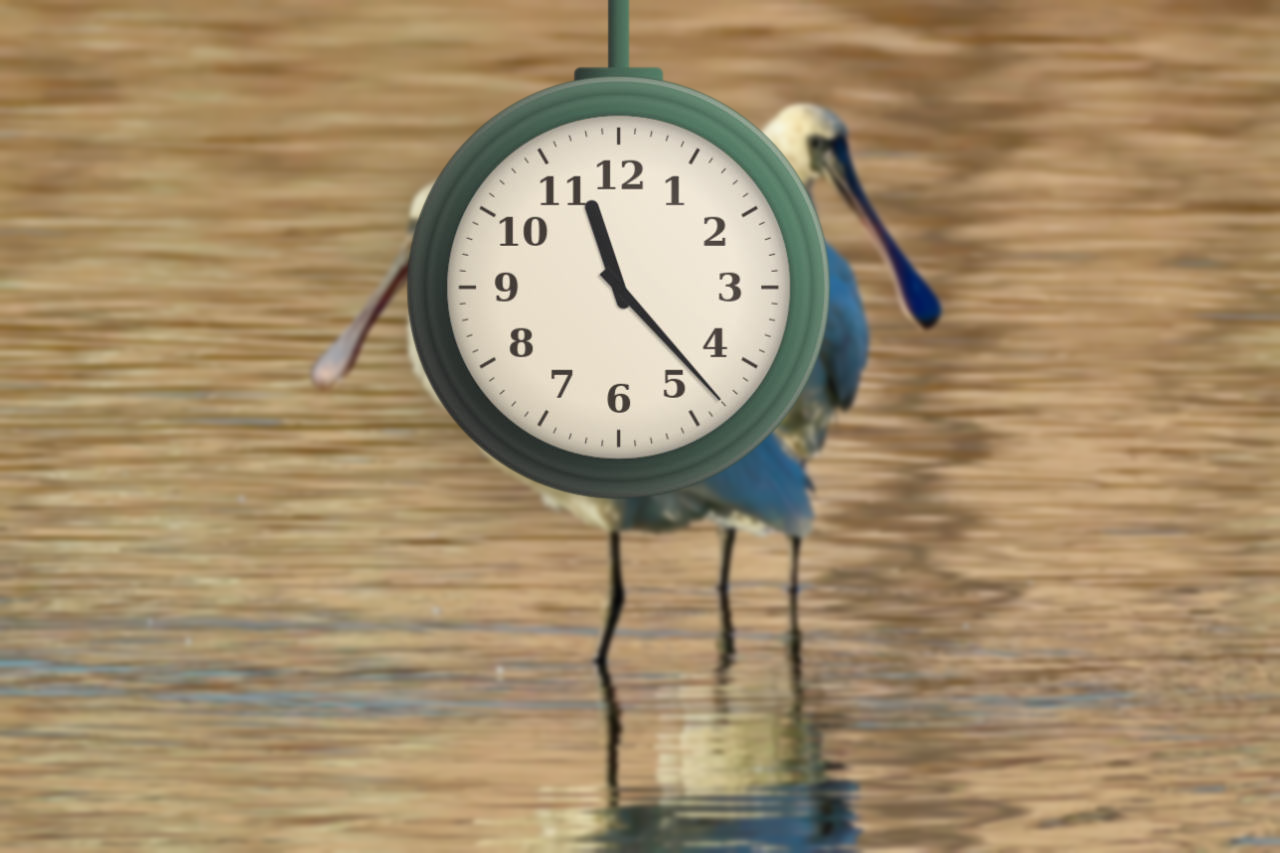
11:23
